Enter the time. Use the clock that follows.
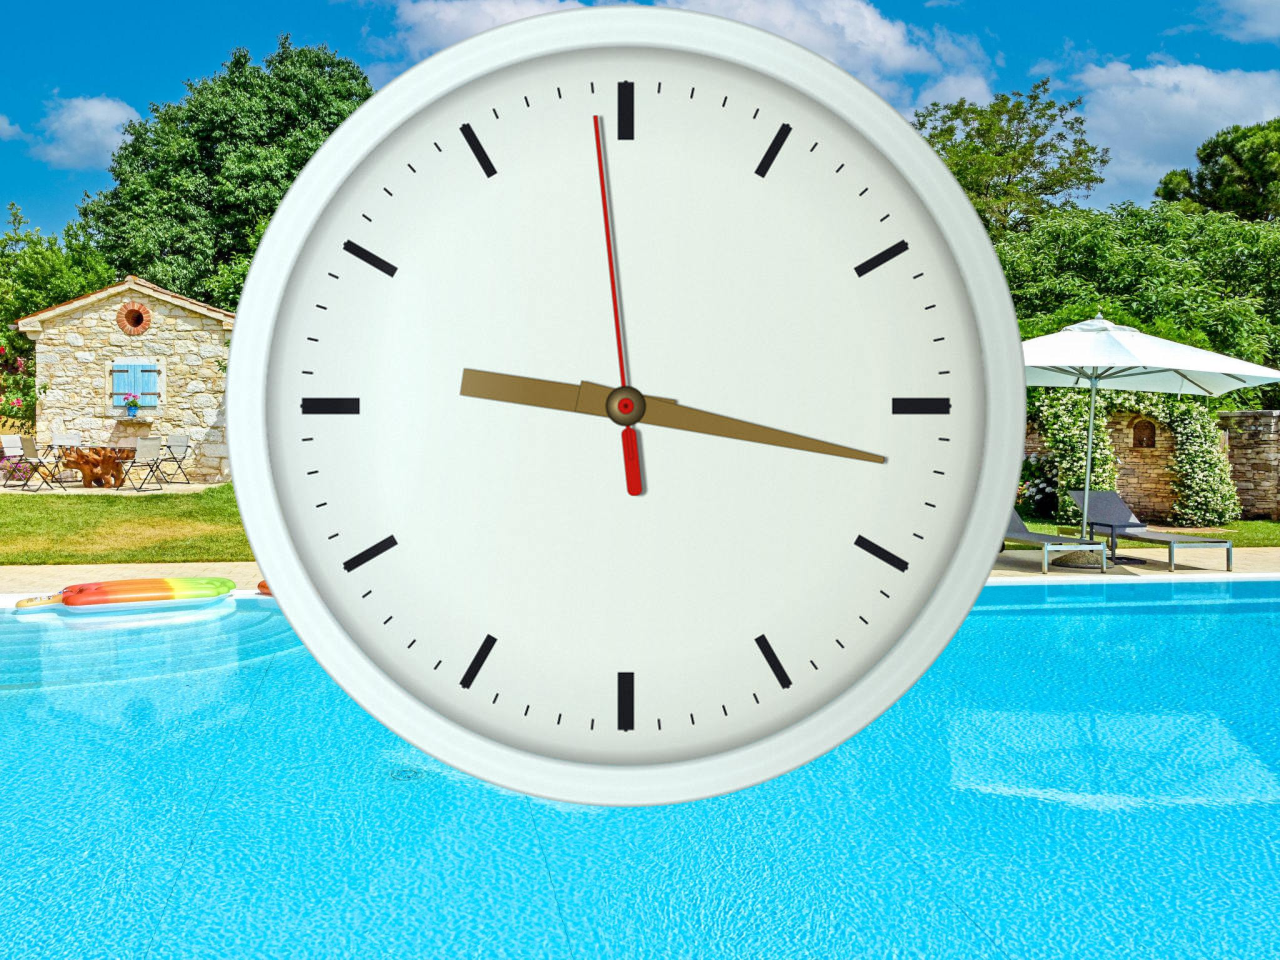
9:16:59
